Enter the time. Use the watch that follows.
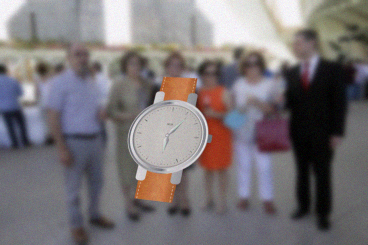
6:06
